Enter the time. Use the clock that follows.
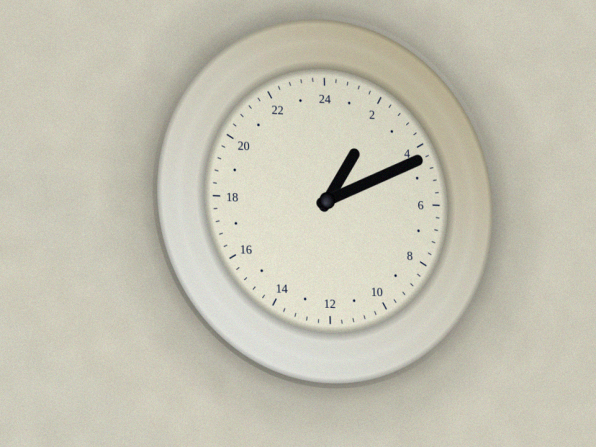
2:11
